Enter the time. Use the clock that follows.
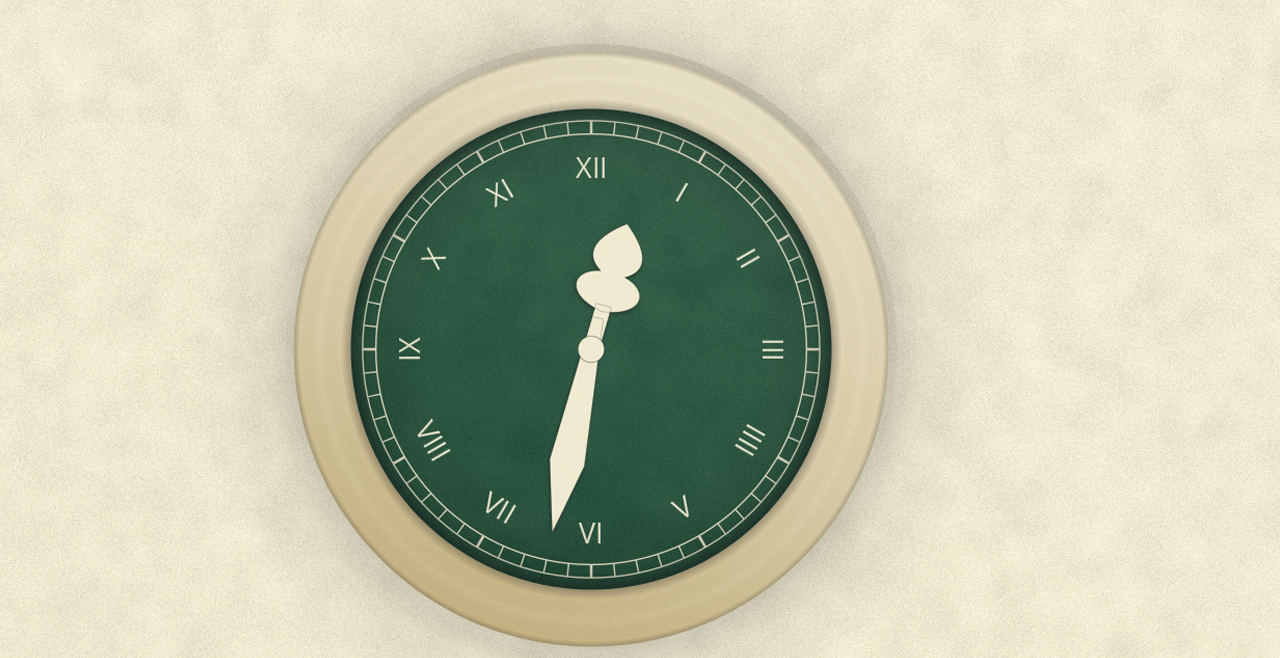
12:32
